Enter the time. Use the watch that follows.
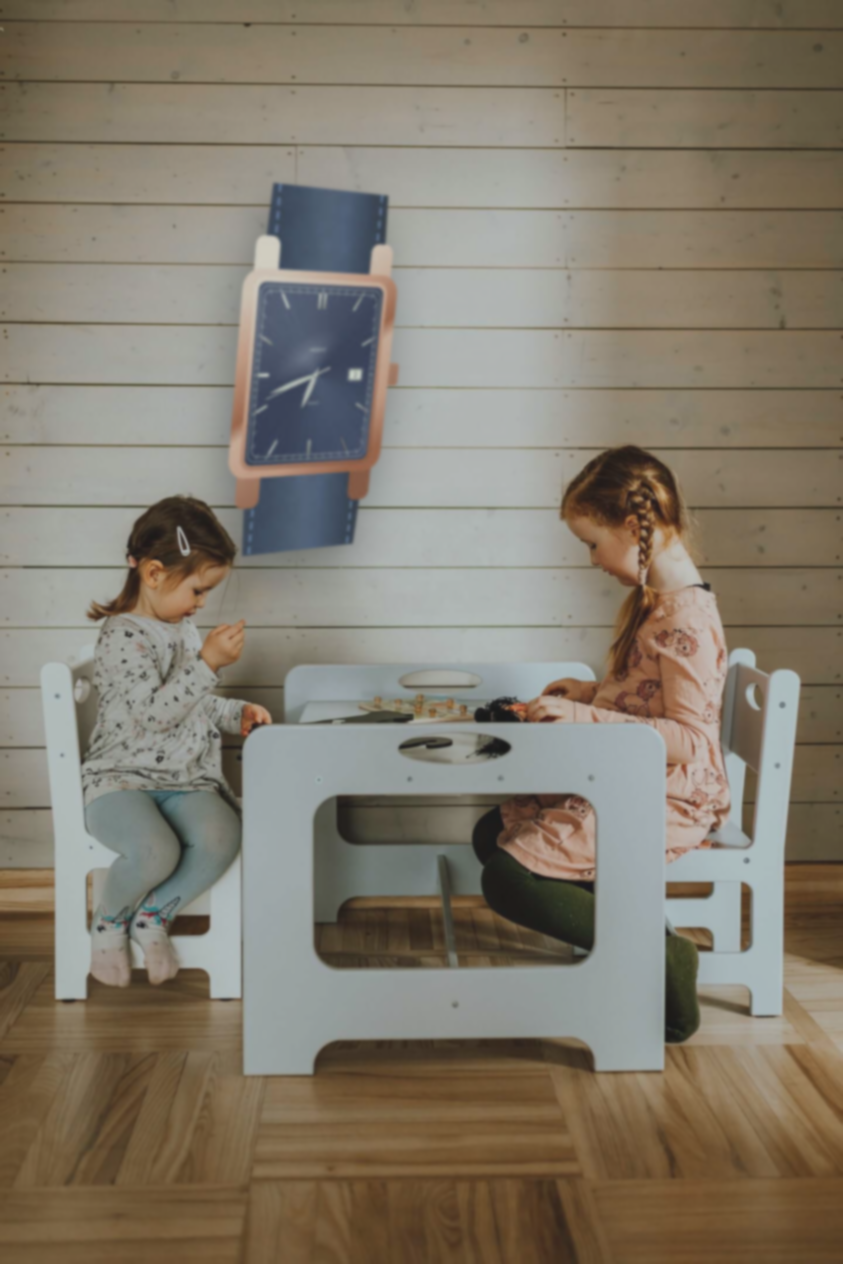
6:41:41
